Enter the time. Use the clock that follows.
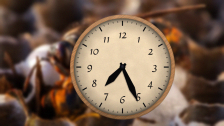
7:26
